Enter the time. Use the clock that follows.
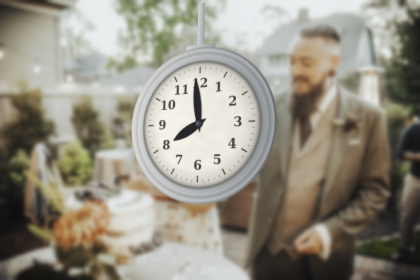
7:59
